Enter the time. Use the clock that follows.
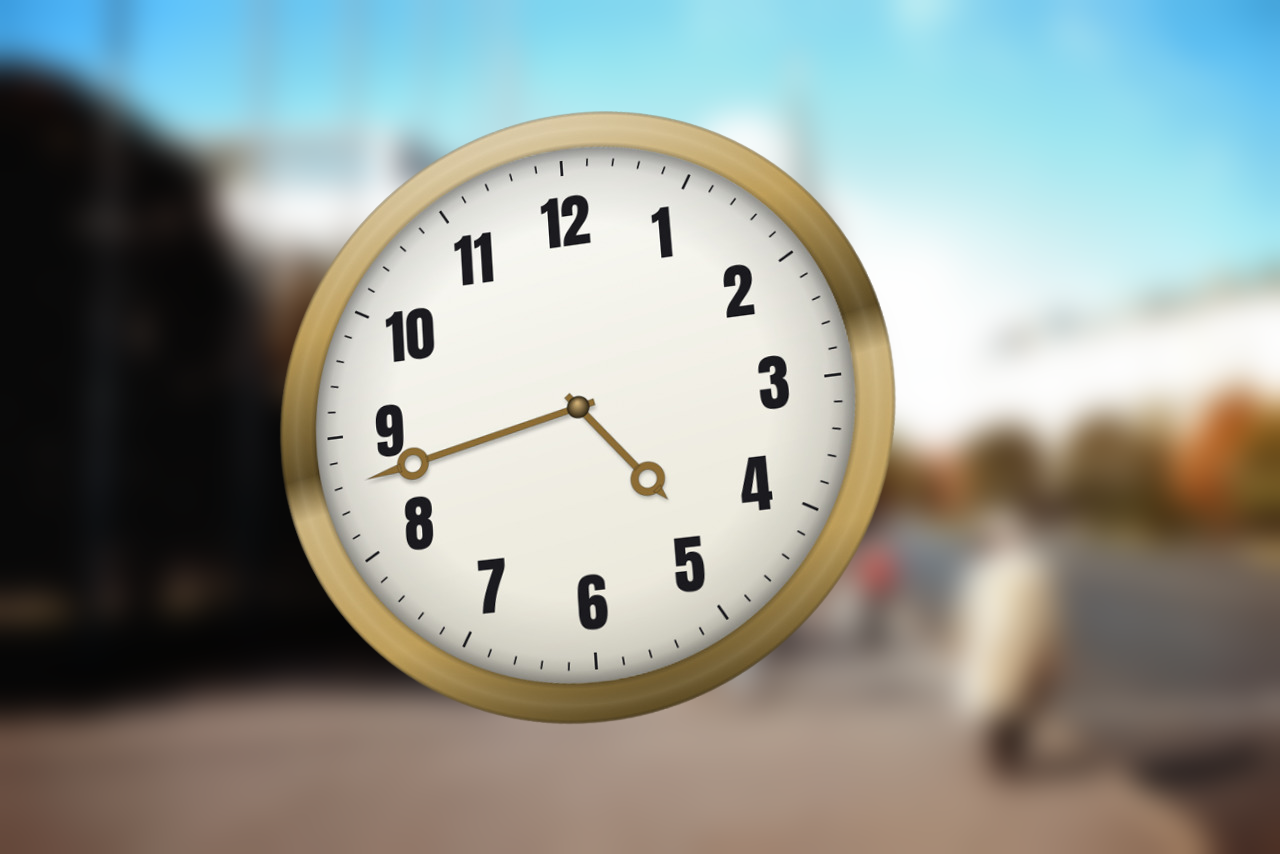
4:43
